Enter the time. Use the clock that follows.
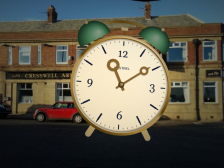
11:09
